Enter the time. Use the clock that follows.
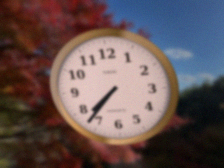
7:37
